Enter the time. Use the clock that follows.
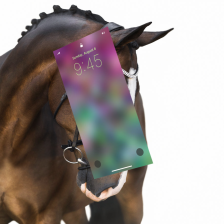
9:45
